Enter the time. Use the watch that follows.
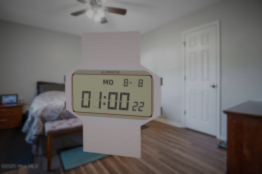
1:00
